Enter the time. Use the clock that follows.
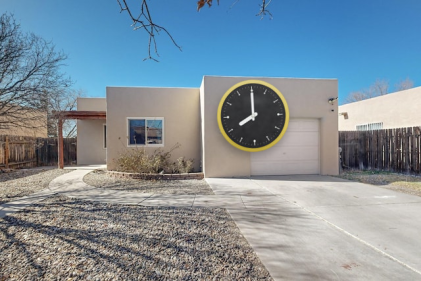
8:00
